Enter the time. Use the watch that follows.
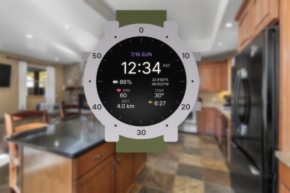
12:34
